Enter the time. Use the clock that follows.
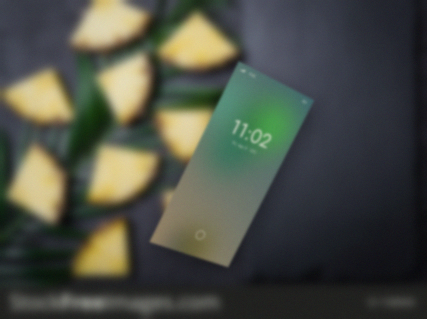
11:02
